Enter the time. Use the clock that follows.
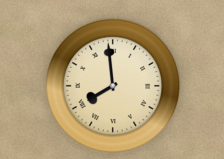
7:59
